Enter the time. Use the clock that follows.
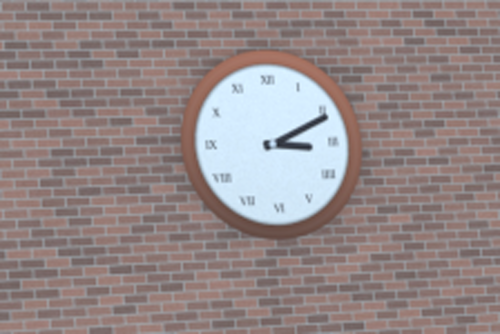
3:11
